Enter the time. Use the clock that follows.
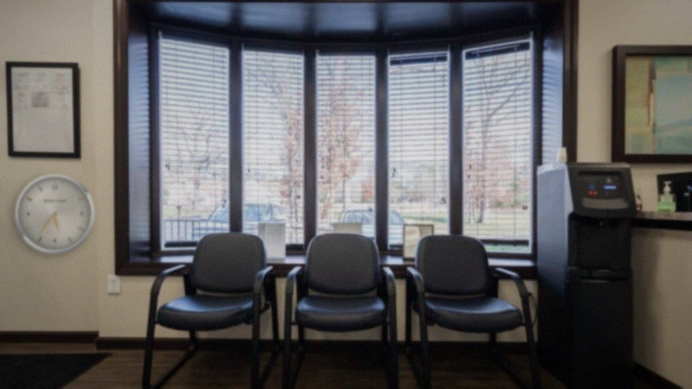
5:36
